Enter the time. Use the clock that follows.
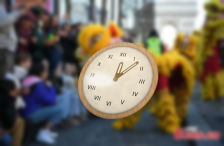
12:07
